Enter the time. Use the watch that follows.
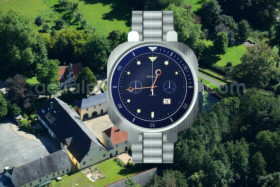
12:44
